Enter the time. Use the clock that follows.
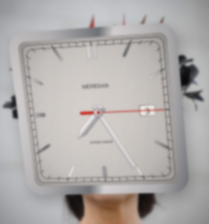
7:25:15
